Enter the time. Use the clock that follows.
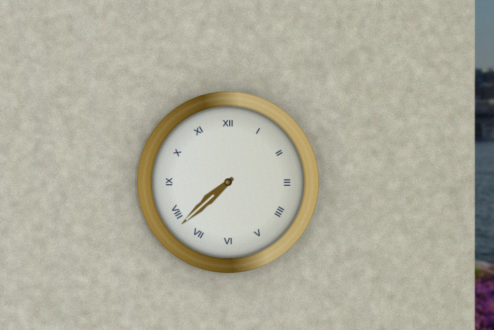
7:38
